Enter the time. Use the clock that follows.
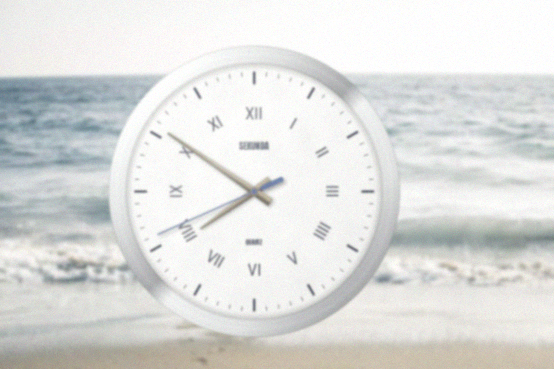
7:50:41
